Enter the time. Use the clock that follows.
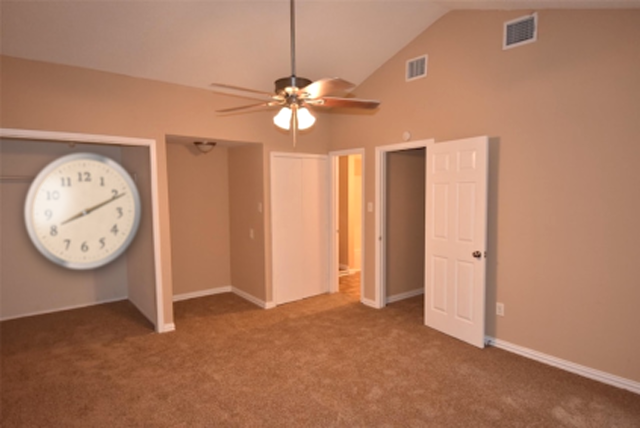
8:11
